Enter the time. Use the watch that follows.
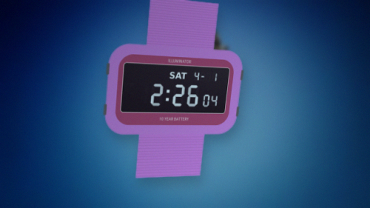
2:26:04
